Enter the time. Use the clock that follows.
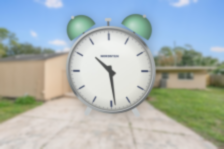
10:29
